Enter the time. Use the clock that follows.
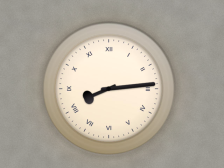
8:14
